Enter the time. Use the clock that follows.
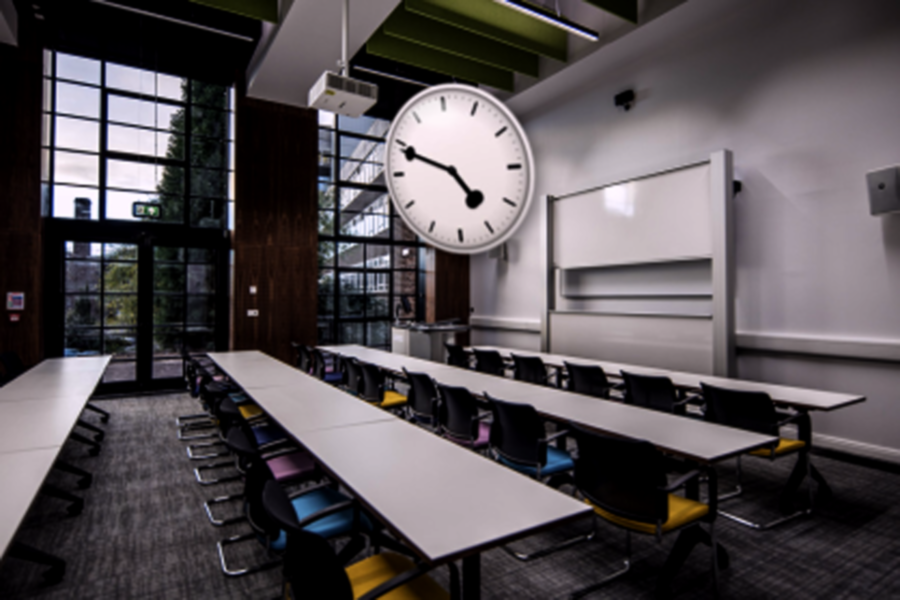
4:49
